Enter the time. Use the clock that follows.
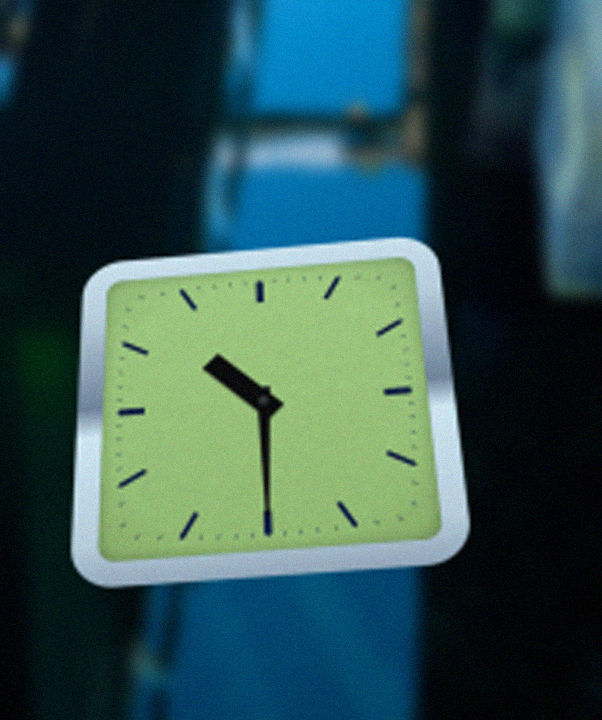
10:30
